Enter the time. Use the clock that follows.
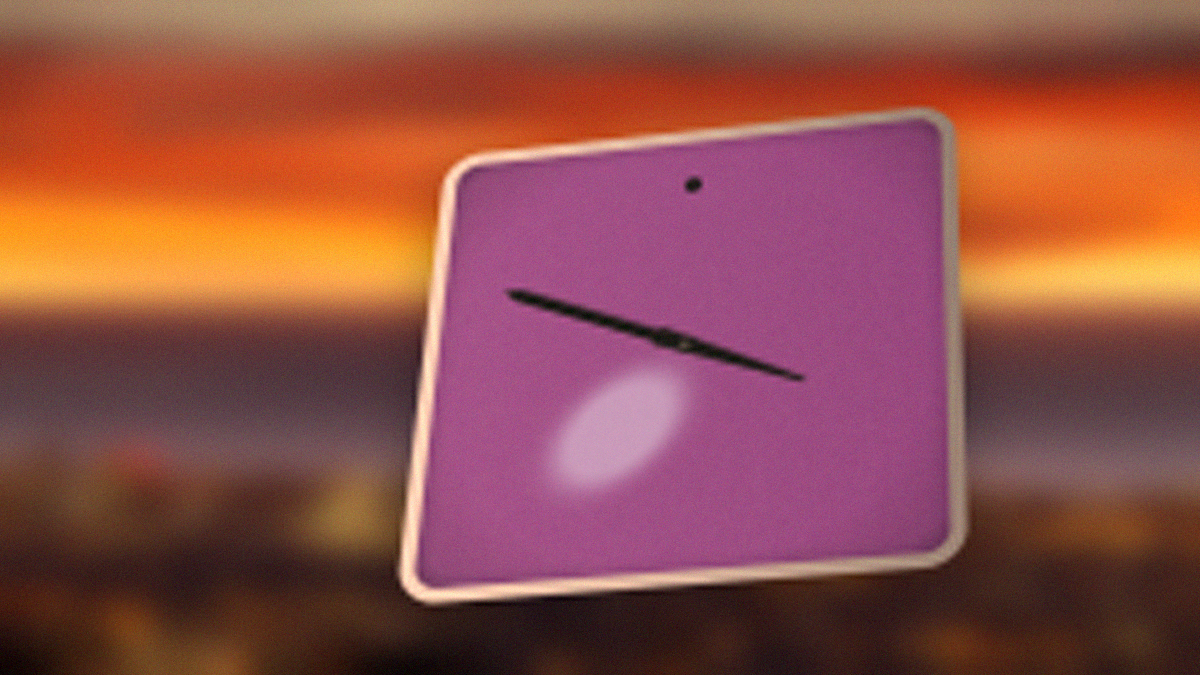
3:49
